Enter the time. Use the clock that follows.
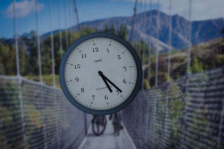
5:24
